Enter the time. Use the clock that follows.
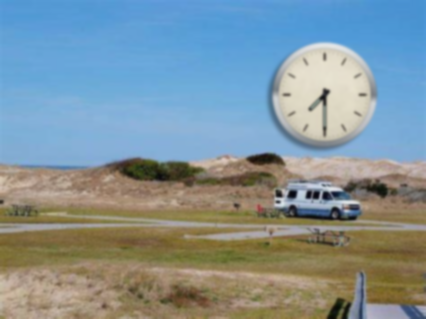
7:30
